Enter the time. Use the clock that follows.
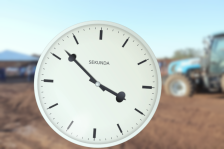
3:52
